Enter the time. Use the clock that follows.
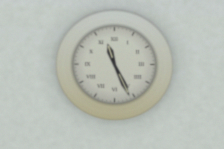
11:26
